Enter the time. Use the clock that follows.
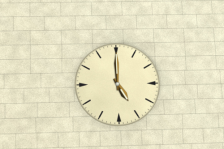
5:00
